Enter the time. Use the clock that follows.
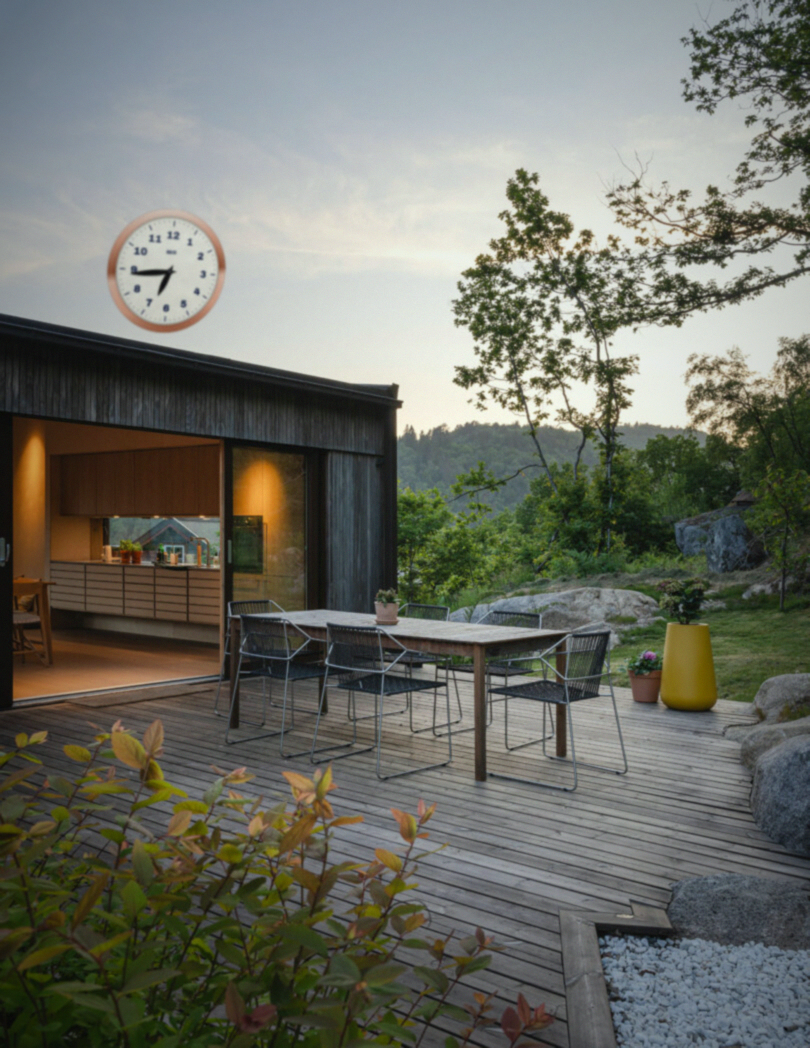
6:44
